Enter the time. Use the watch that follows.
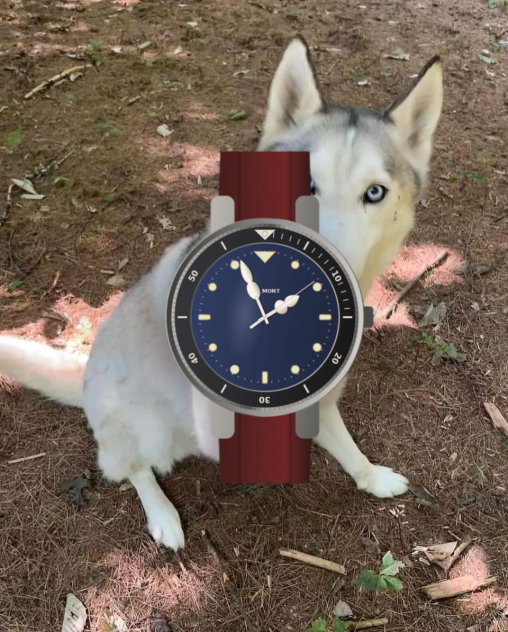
1:56:09
